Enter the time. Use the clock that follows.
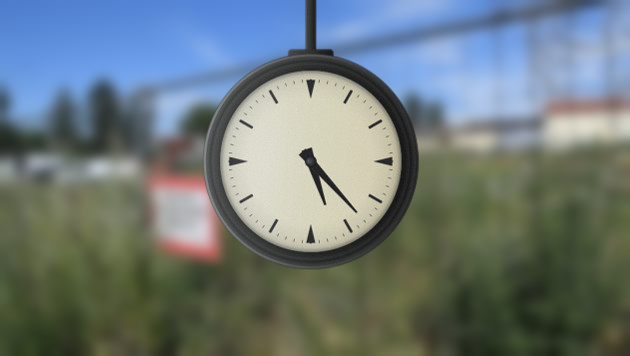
5:23
